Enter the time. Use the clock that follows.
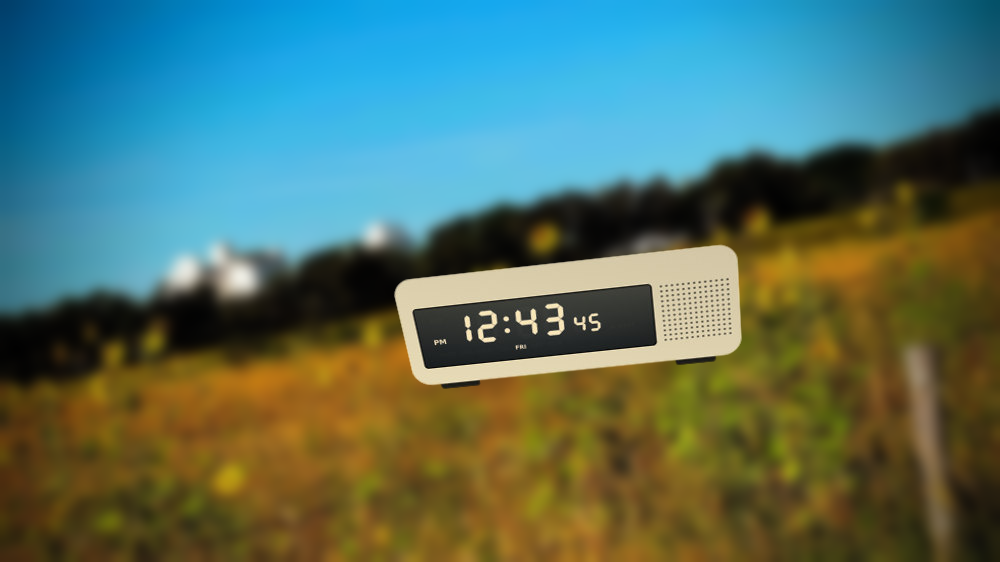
12:43:45
